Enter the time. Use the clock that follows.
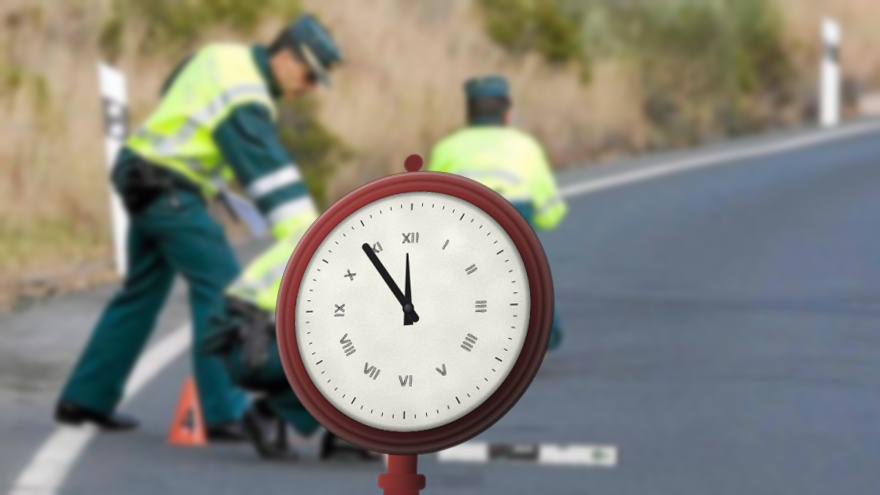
11:54
